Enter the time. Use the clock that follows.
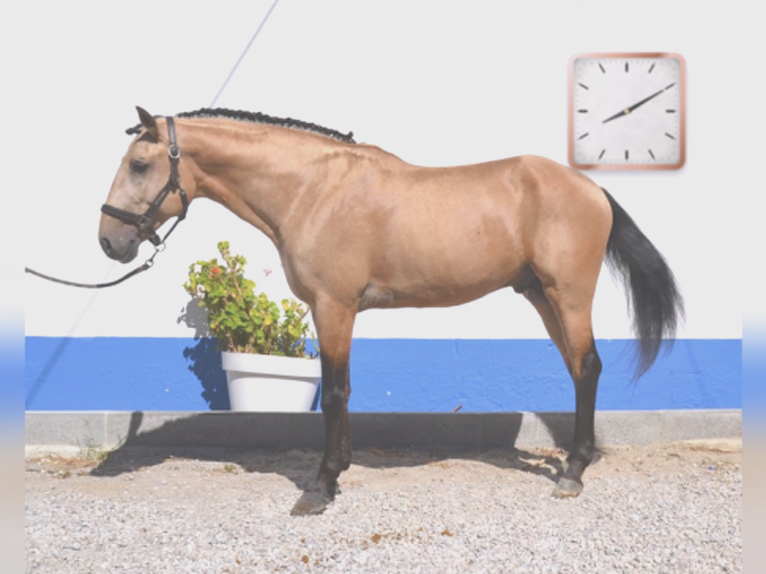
8:10
